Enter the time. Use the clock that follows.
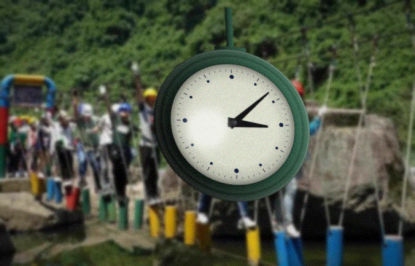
3:08
